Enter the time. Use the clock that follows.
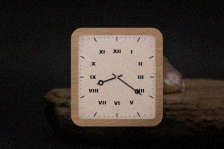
8:21
